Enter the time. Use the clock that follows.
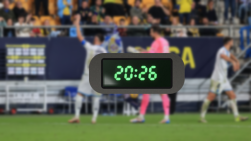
20:26
